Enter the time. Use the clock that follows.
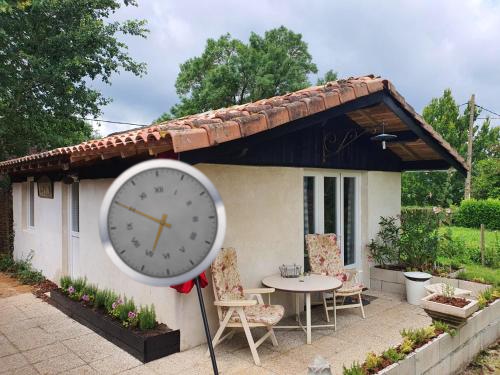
6:50
